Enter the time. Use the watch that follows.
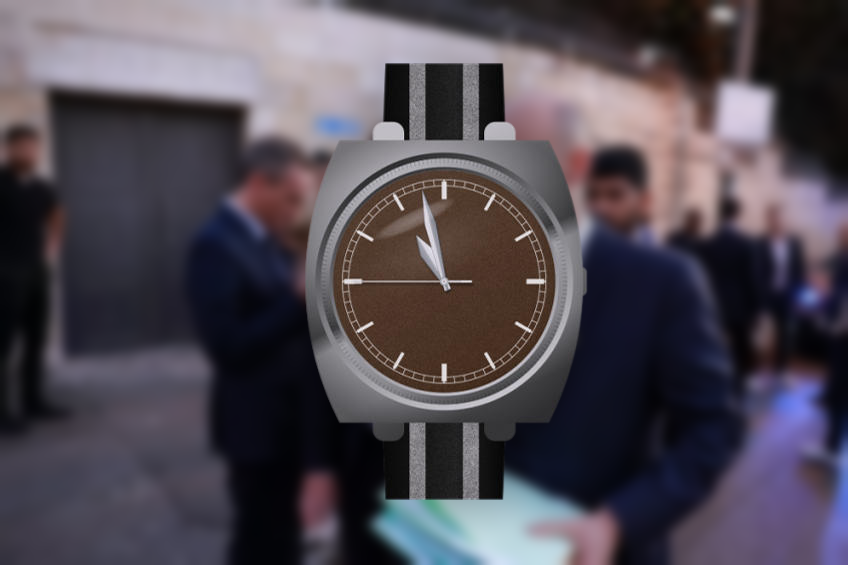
10:57:45
